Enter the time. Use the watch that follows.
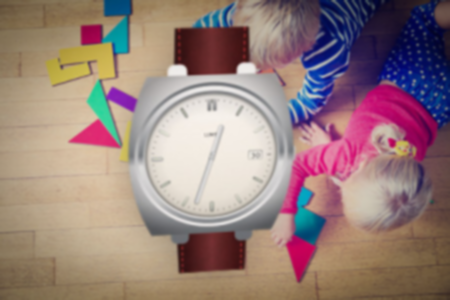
12:33
